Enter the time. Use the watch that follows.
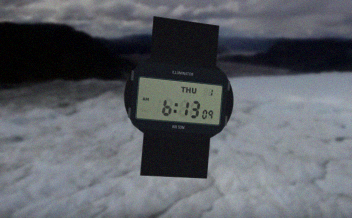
6:13:09
